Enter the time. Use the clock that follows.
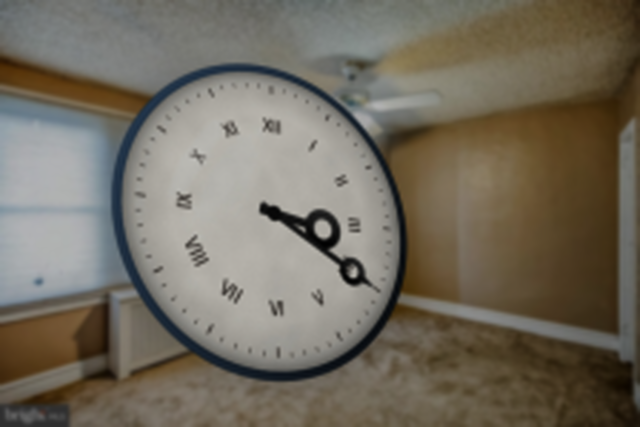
3:20
